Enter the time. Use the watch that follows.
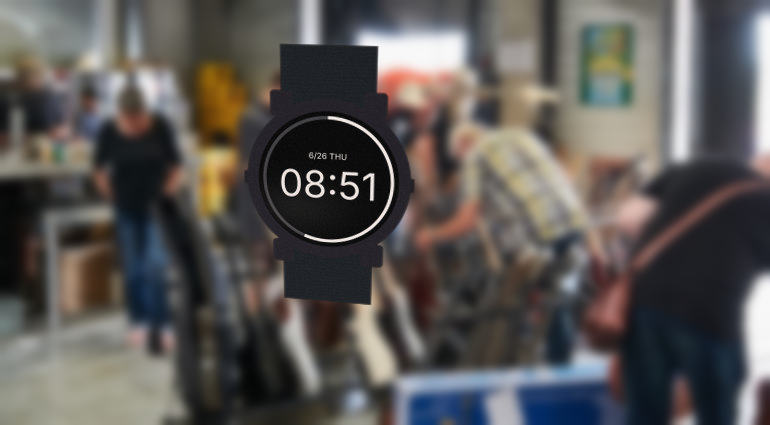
8:51
